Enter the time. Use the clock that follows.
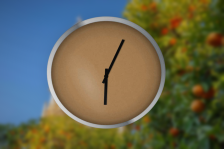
6:04
